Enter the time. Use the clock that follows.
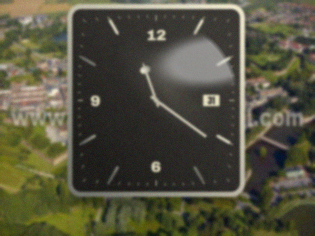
11:21
